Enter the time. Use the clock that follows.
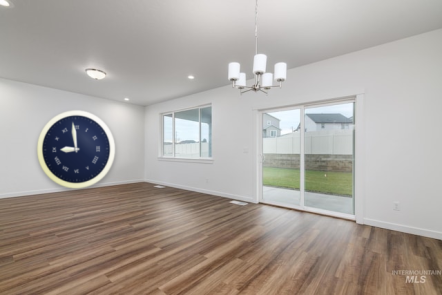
8:59
